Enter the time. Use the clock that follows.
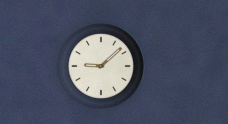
9:08
